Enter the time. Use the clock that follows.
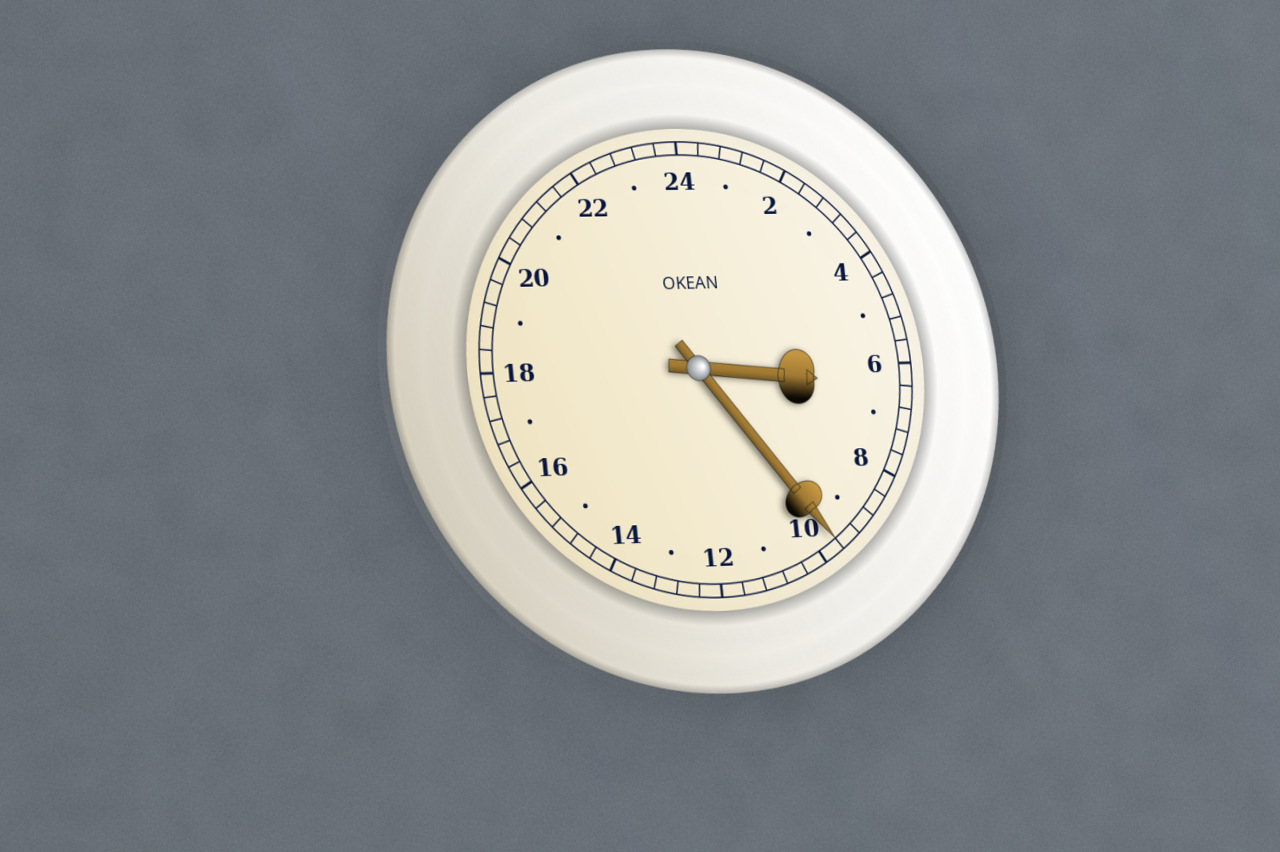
6:24
